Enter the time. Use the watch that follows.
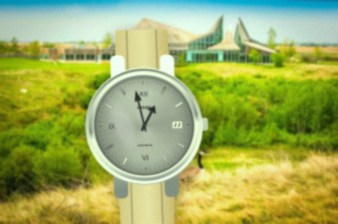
12:58
